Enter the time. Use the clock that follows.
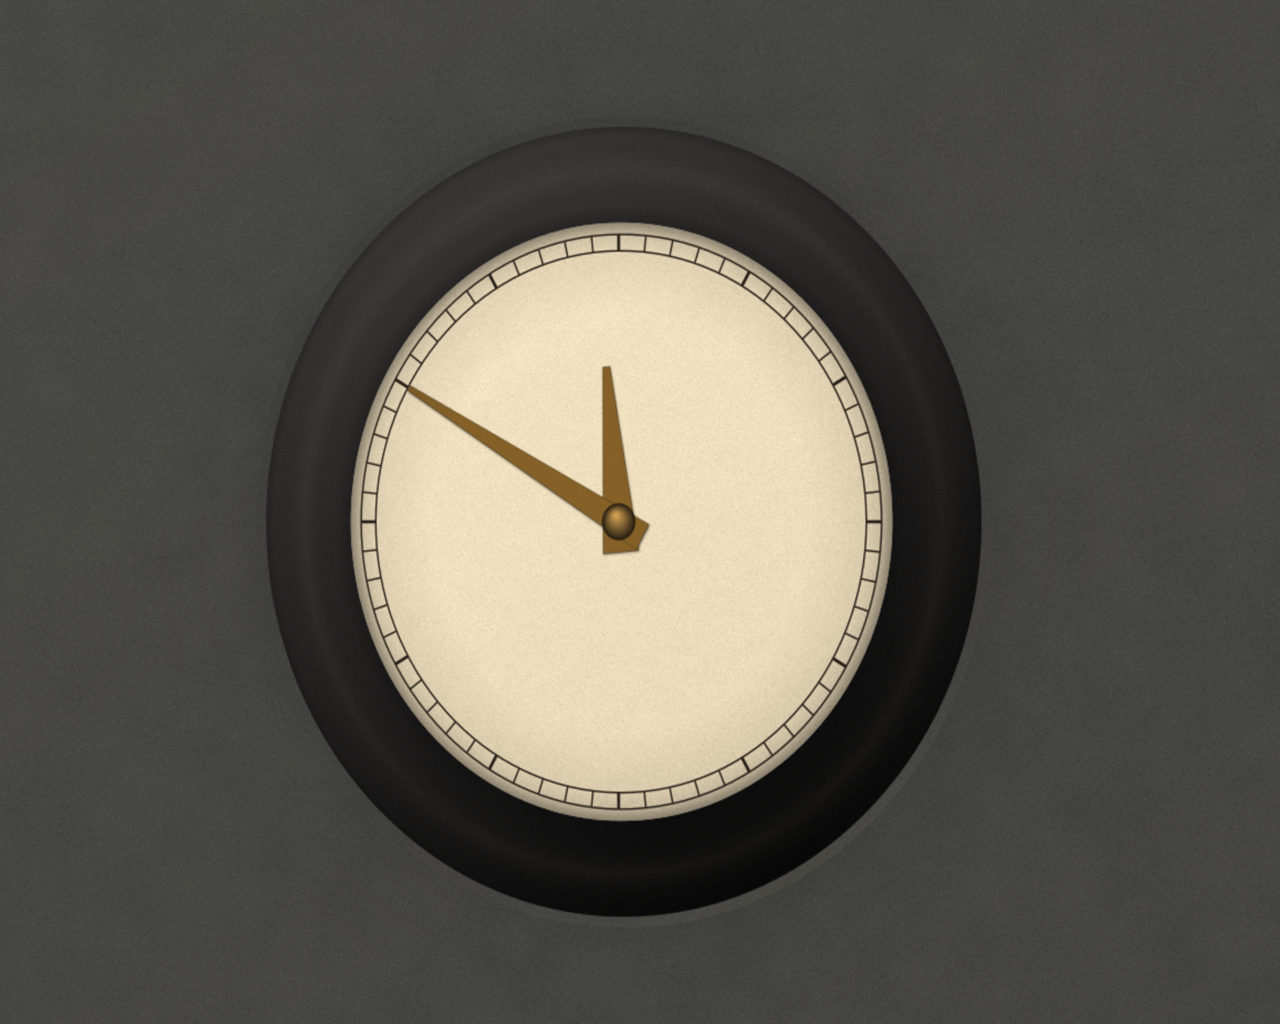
11:50
